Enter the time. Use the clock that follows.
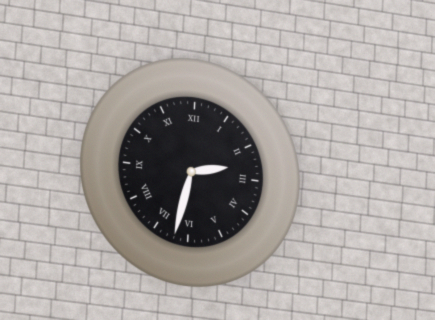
2:32
